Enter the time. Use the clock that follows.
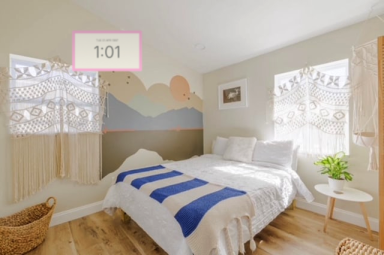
1:01
